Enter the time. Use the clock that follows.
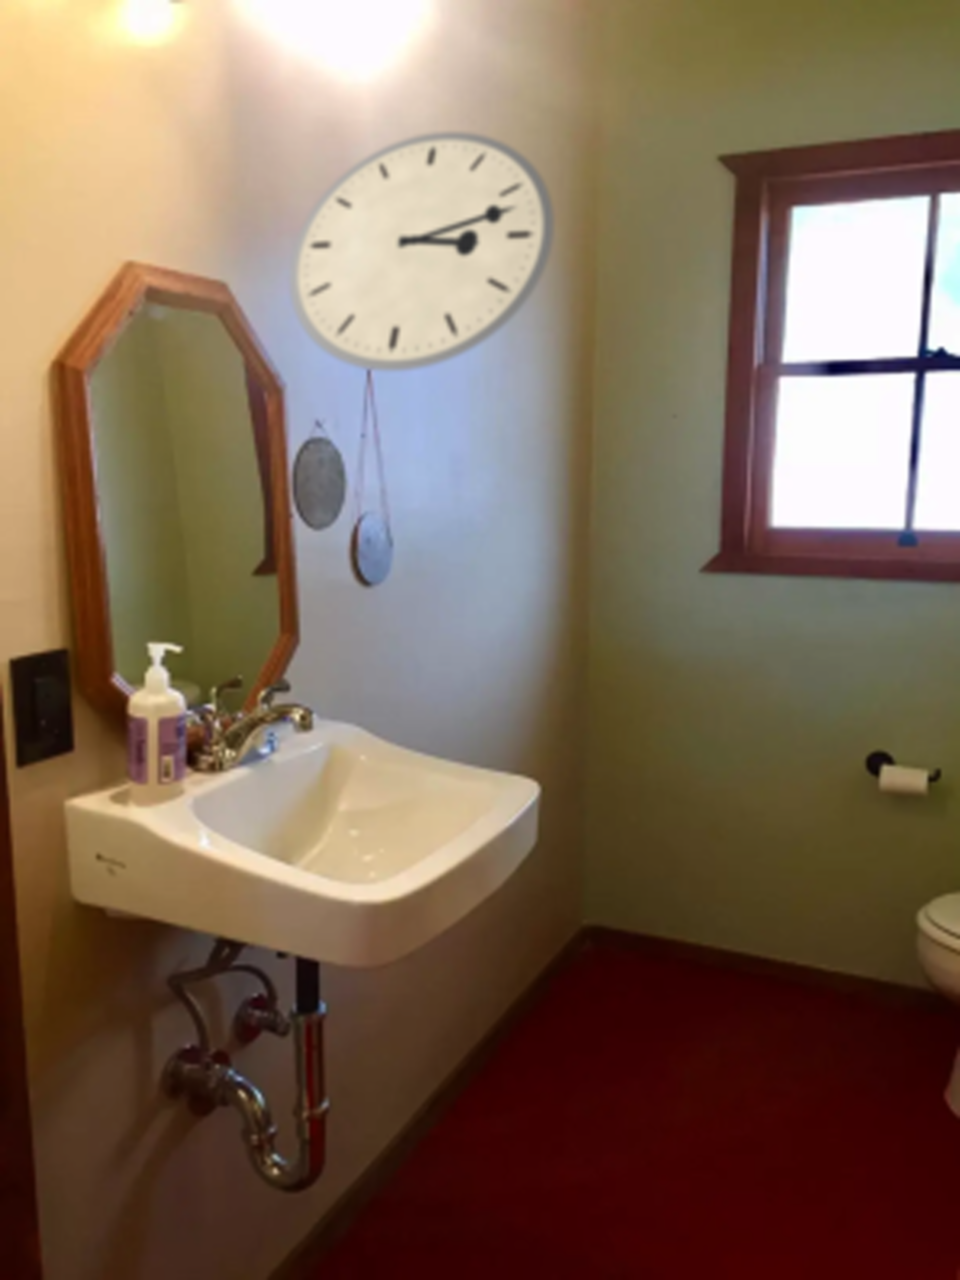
3:12
